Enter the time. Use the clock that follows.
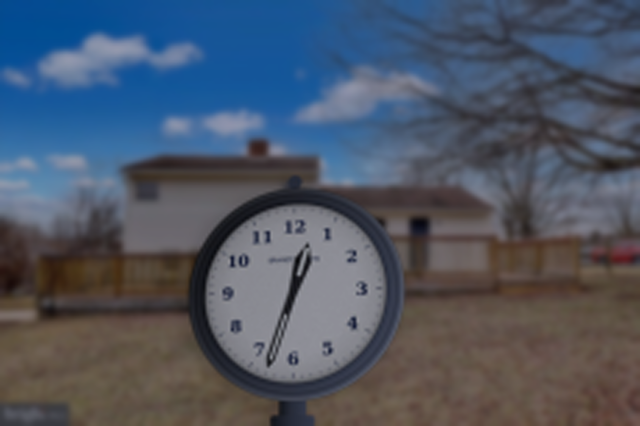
12:33
